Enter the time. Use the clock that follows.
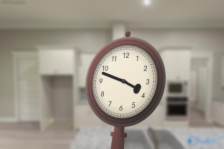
3:48
